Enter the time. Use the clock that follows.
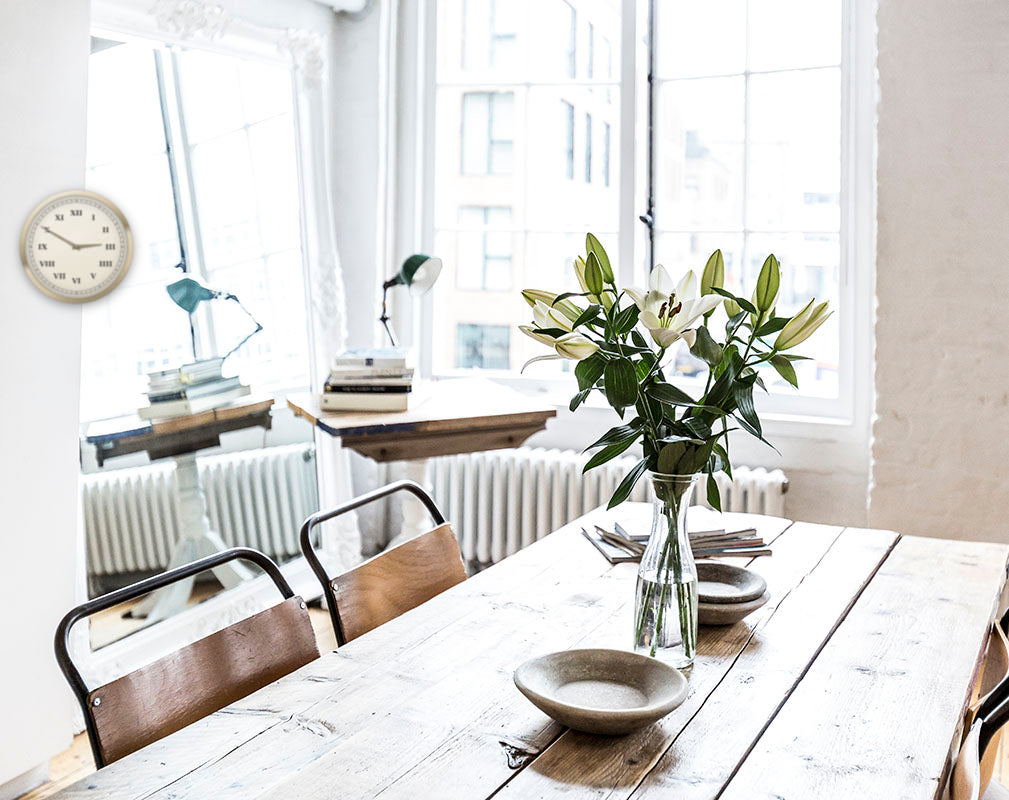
2:50
